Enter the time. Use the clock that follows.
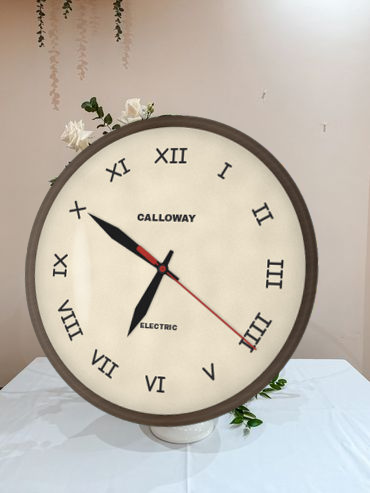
6:50:21
